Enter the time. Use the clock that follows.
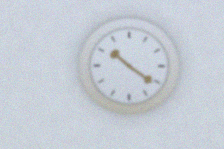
10:21
